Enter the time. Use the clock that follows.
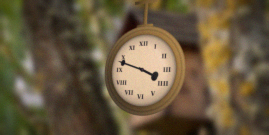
3:48
